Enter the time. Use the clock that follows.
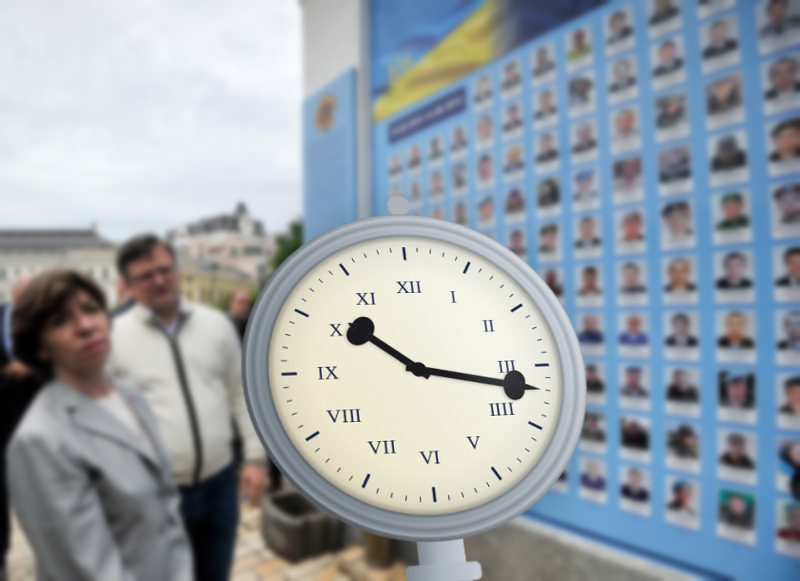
10:17
